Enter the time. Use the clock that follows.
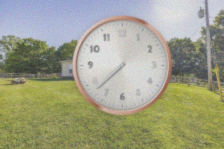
7:38
